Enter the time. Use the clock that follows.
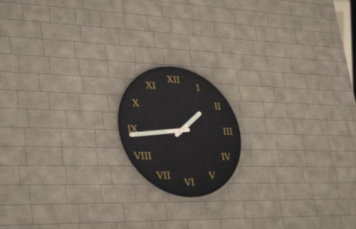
1:44
